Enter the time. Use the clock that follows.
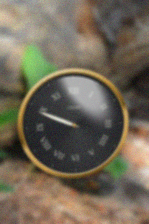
9:49
